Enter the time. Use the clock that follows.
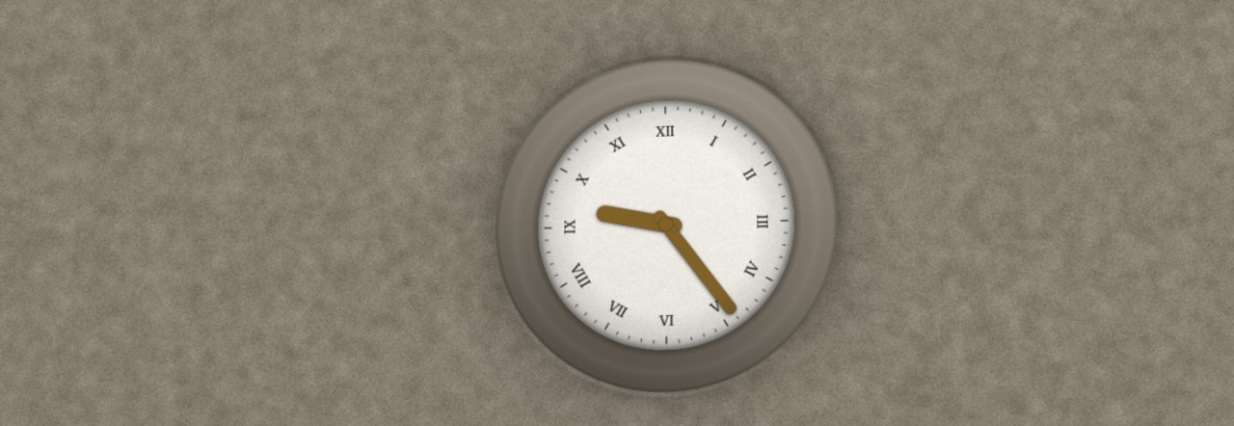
9:24
